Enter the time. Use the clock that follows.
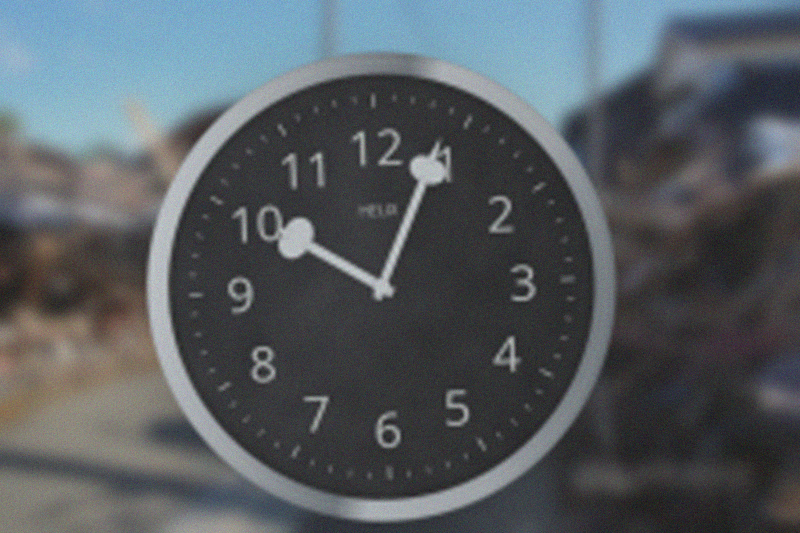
10:04
